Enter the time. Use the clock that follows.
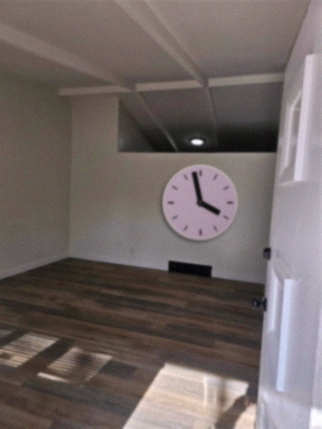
3:58
